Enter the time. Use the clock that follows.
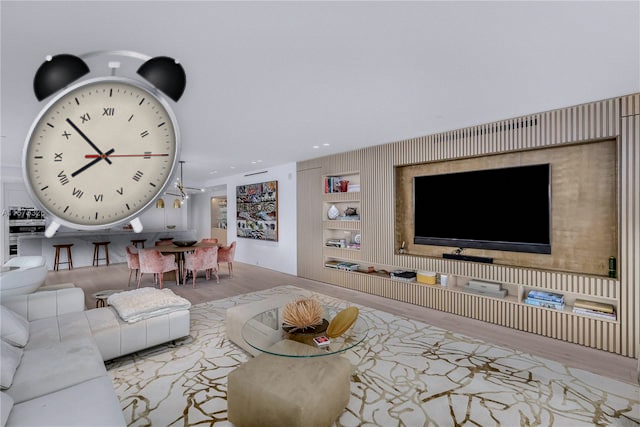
7:52:15
